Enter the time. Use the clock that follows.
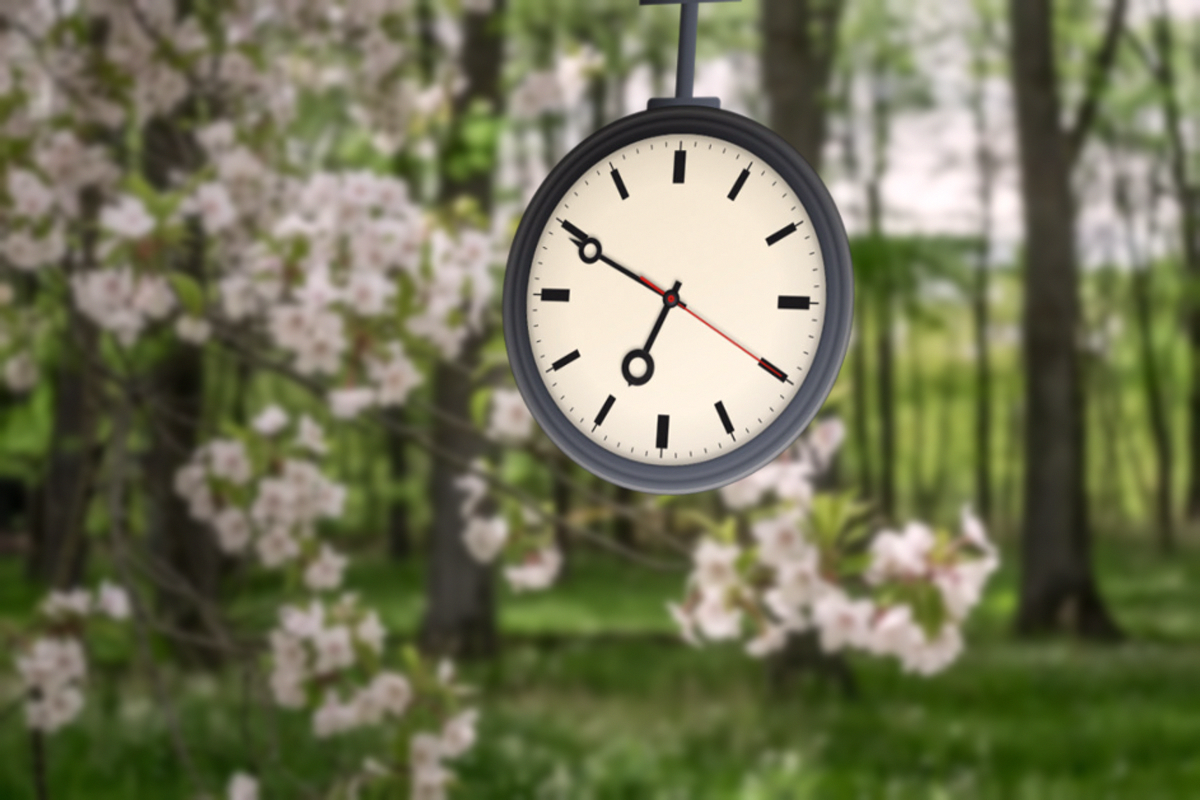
6:49:20
